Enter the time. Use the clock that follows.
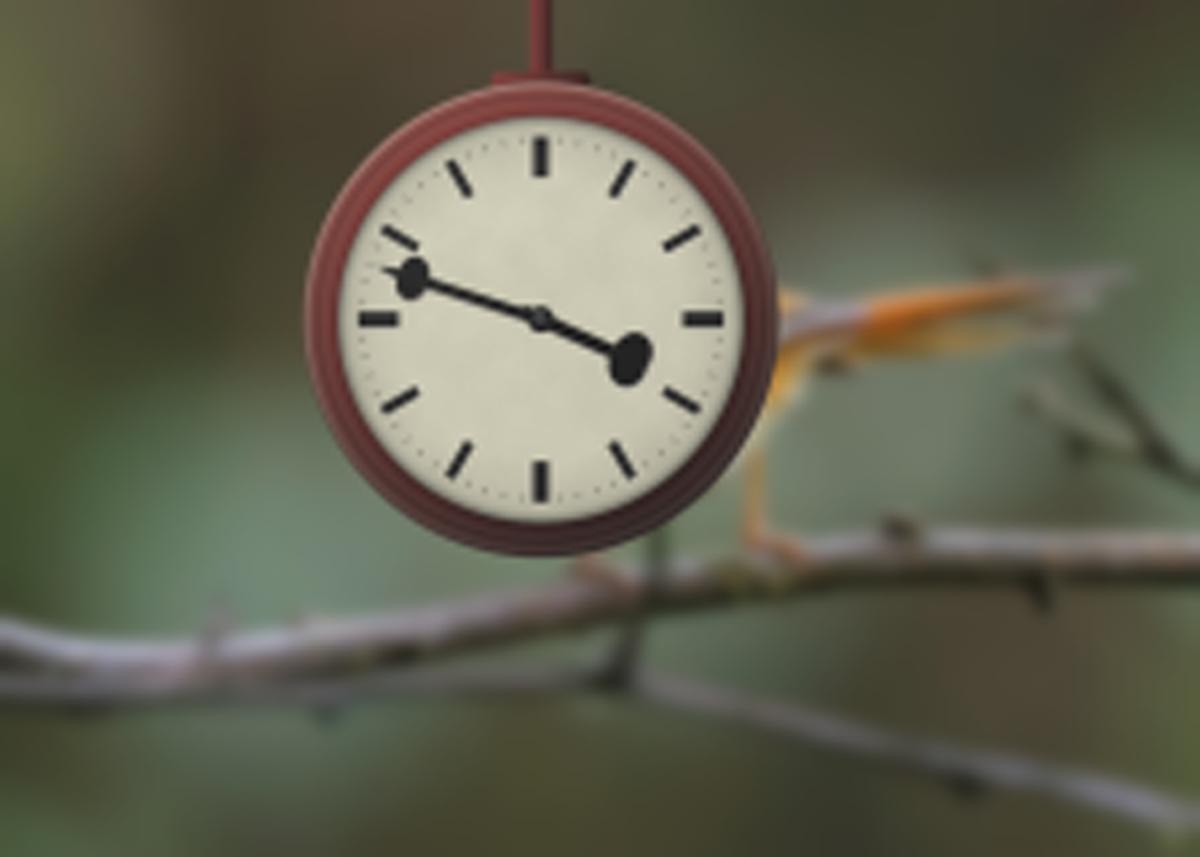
3:48
